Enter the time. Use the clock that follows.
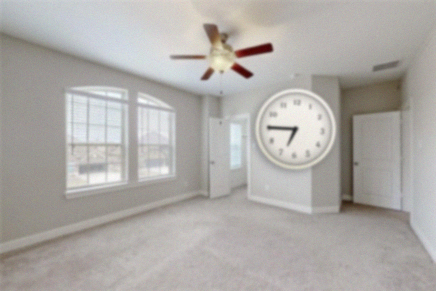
6:45
